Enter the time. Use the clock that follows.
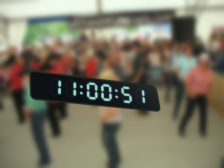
11:00:51
